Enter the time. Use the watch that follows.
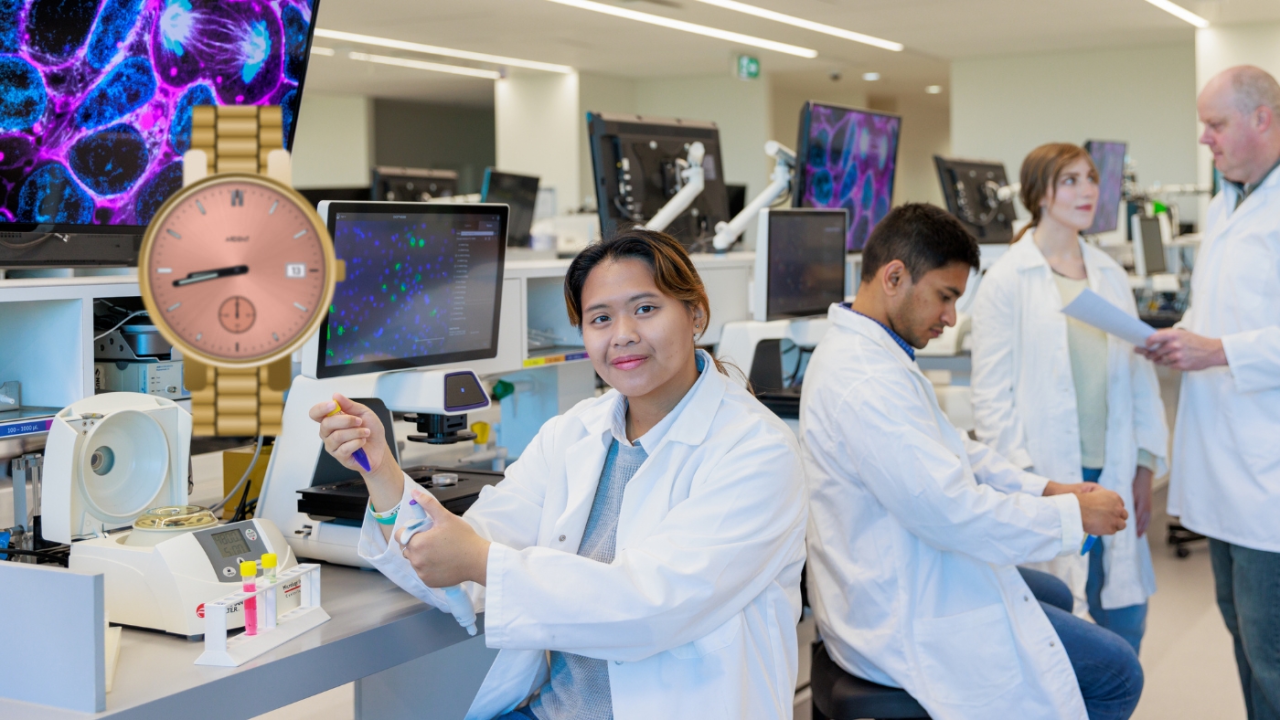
8:43
